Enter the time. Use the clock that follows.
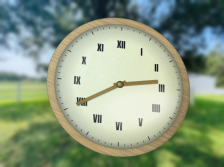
2:40
